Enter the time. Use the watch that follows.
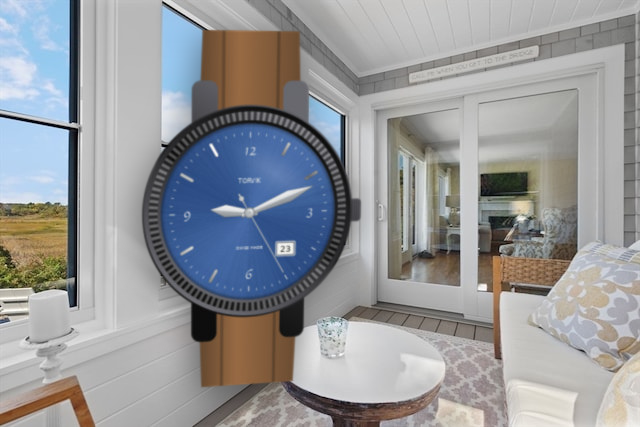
9:11:25
